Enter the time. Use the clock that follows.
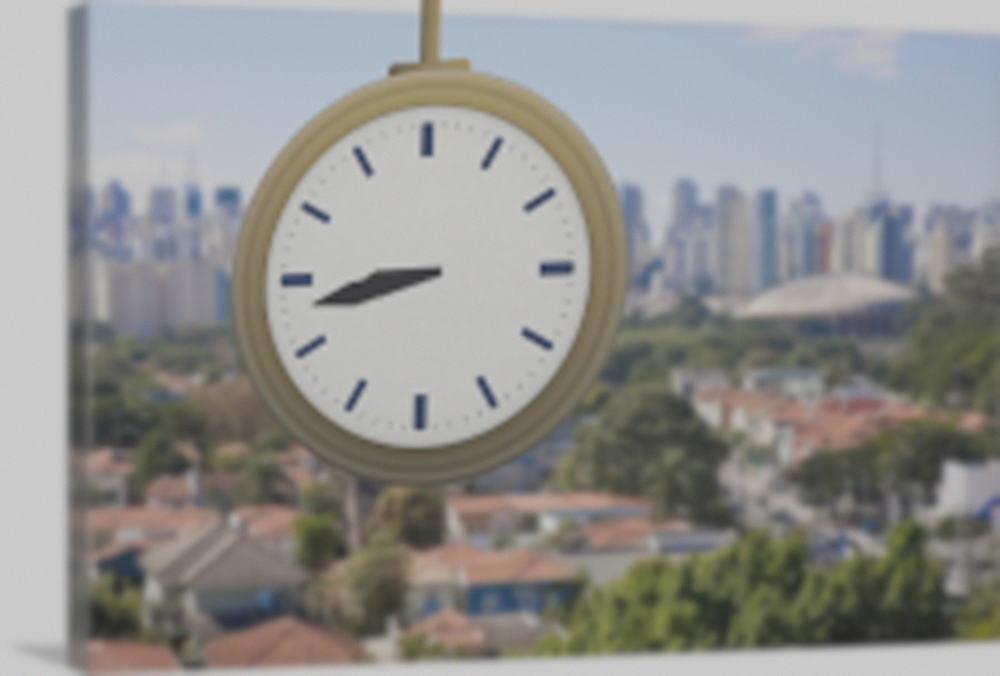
8:43
